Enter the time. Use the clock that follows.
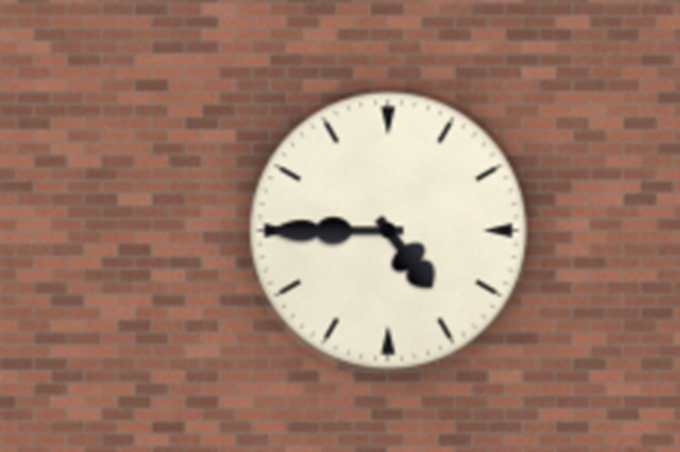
4:45
